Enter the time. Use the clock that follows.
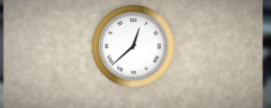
12:38
